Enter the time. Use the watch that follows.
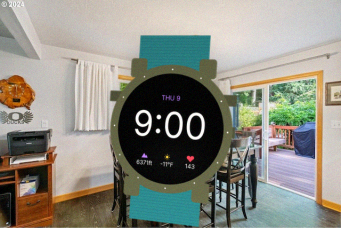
9:00
